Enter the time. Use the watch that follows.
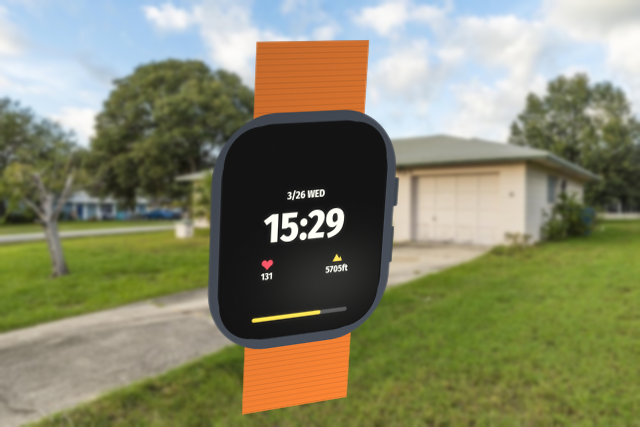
15:29
